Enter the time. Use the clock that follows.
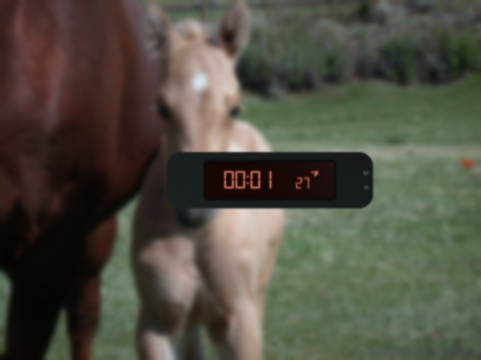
0:01
